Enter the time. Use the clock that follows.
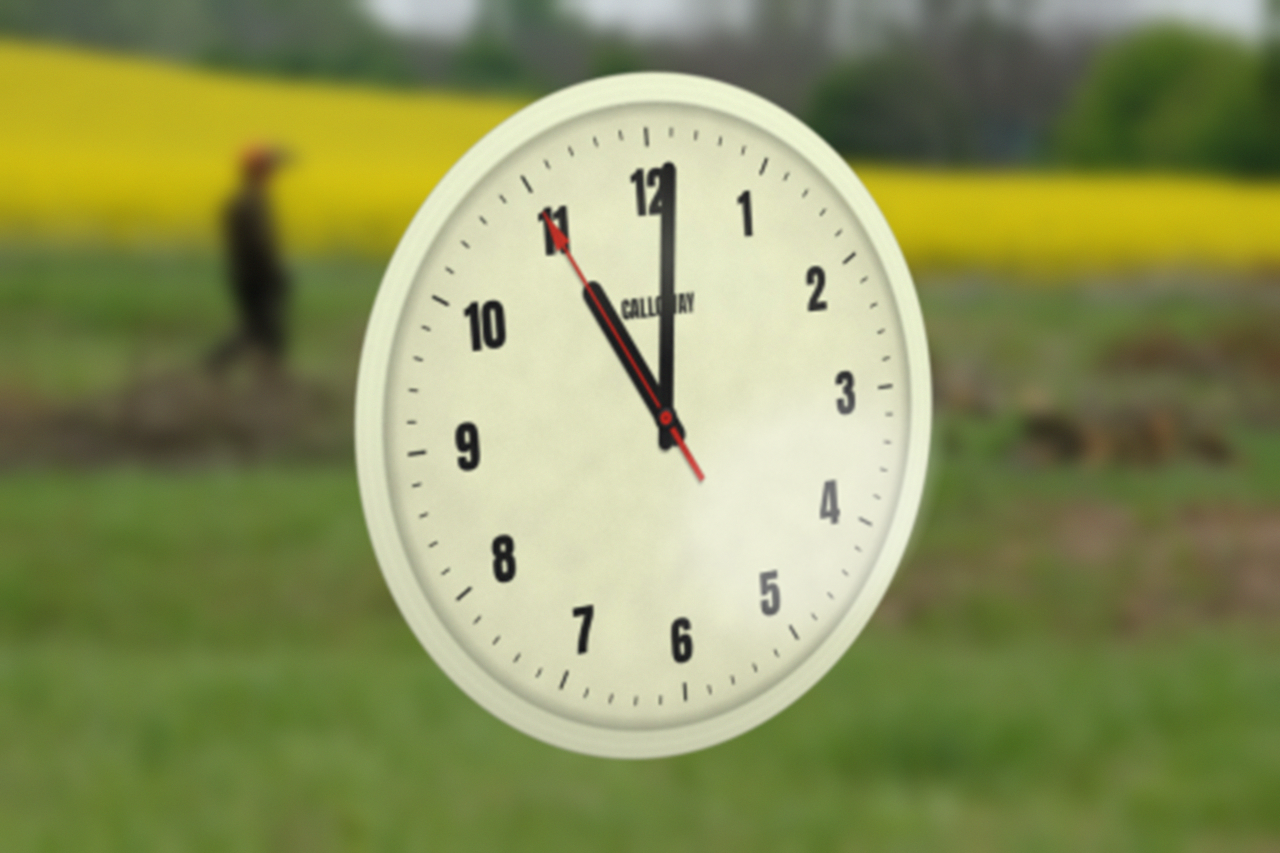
11:00:55
